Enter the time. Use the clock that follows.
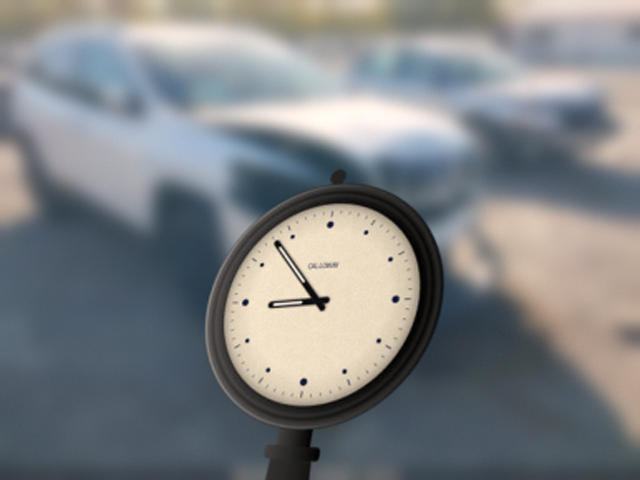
8:53
